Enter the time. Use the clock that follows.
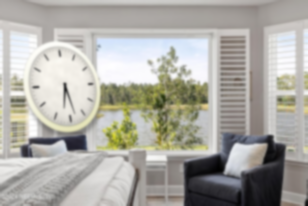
6:28
